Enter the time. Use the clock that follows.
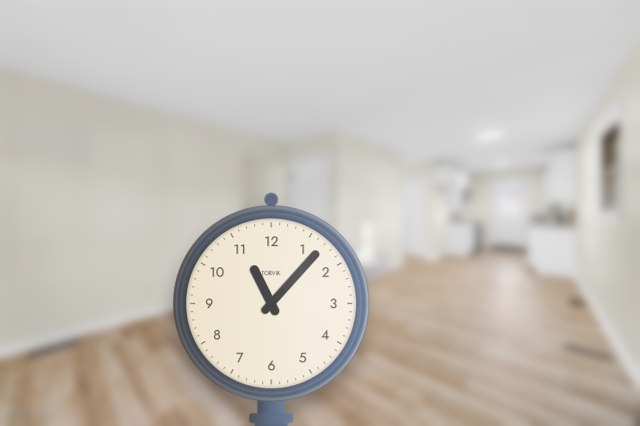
11:07
